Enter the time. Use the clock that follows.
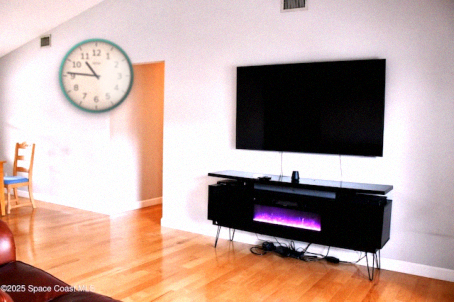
10:46
